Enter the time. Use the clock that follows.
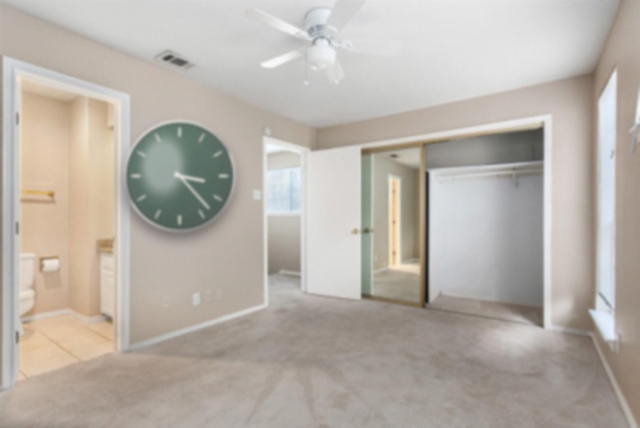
3:23
